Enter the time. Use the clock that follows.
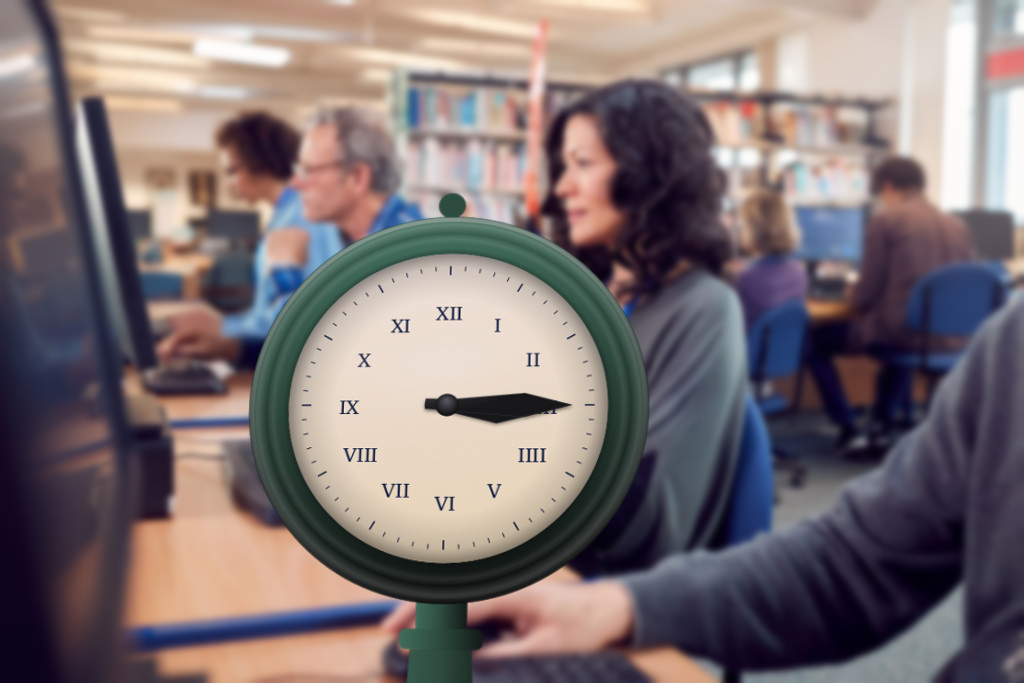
3:15
